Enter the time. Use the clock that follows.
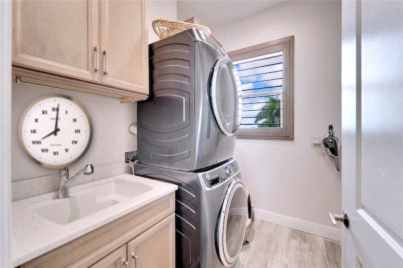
8:01
